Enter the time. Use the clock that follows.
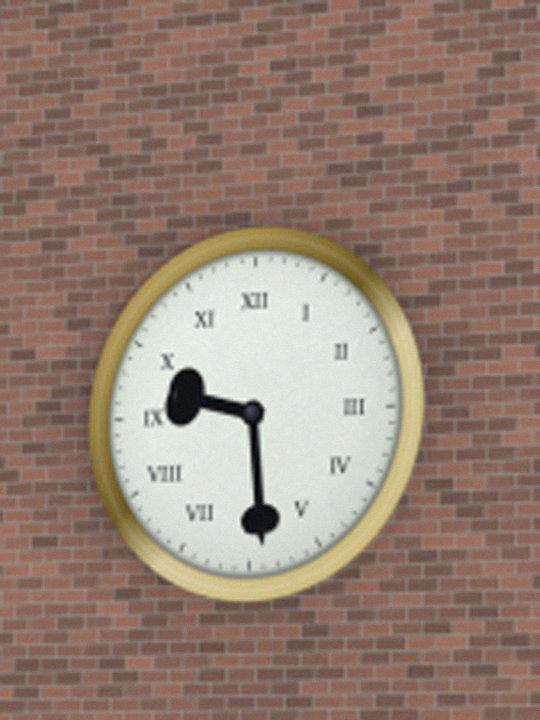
9:29
